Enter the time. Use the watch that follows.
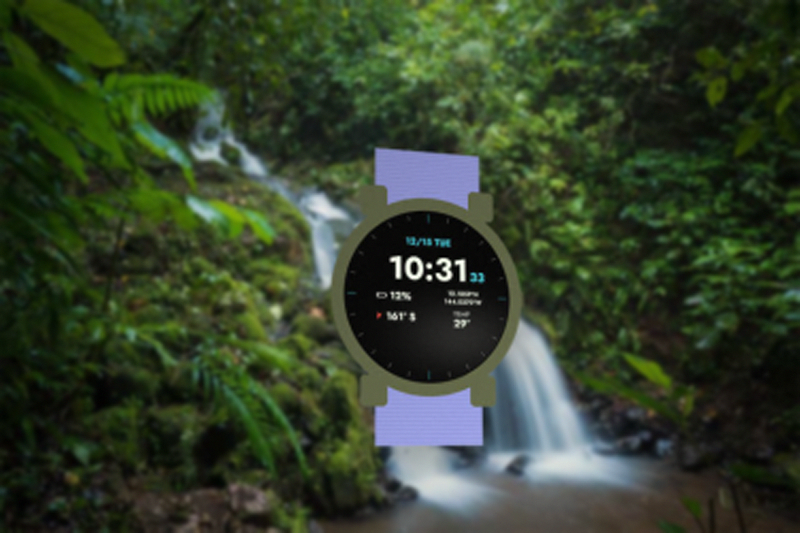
10:31
